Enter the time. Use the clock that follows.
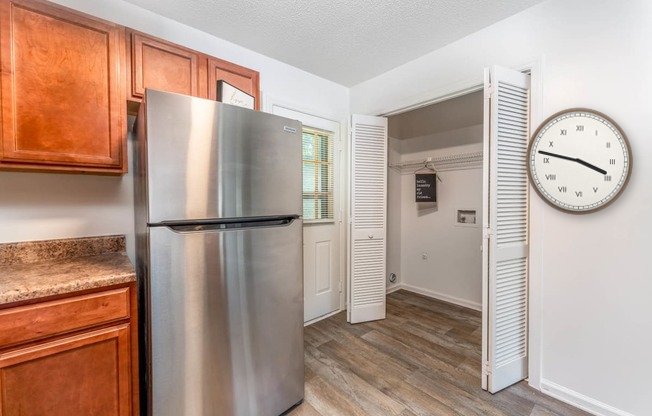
3:47
